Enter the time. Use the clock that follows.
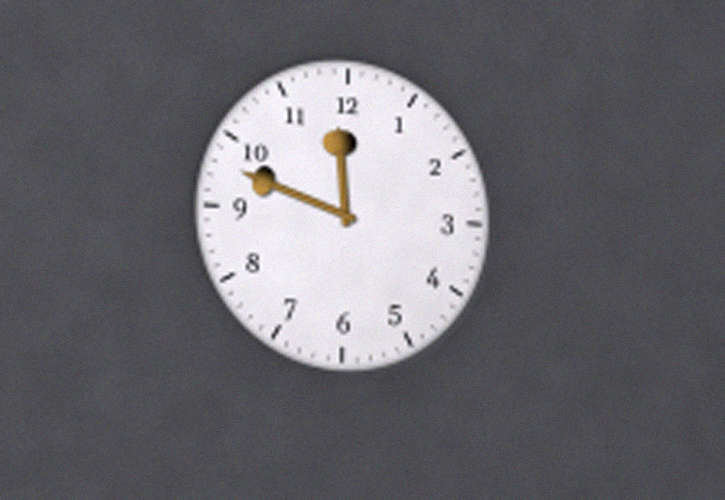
11:48
